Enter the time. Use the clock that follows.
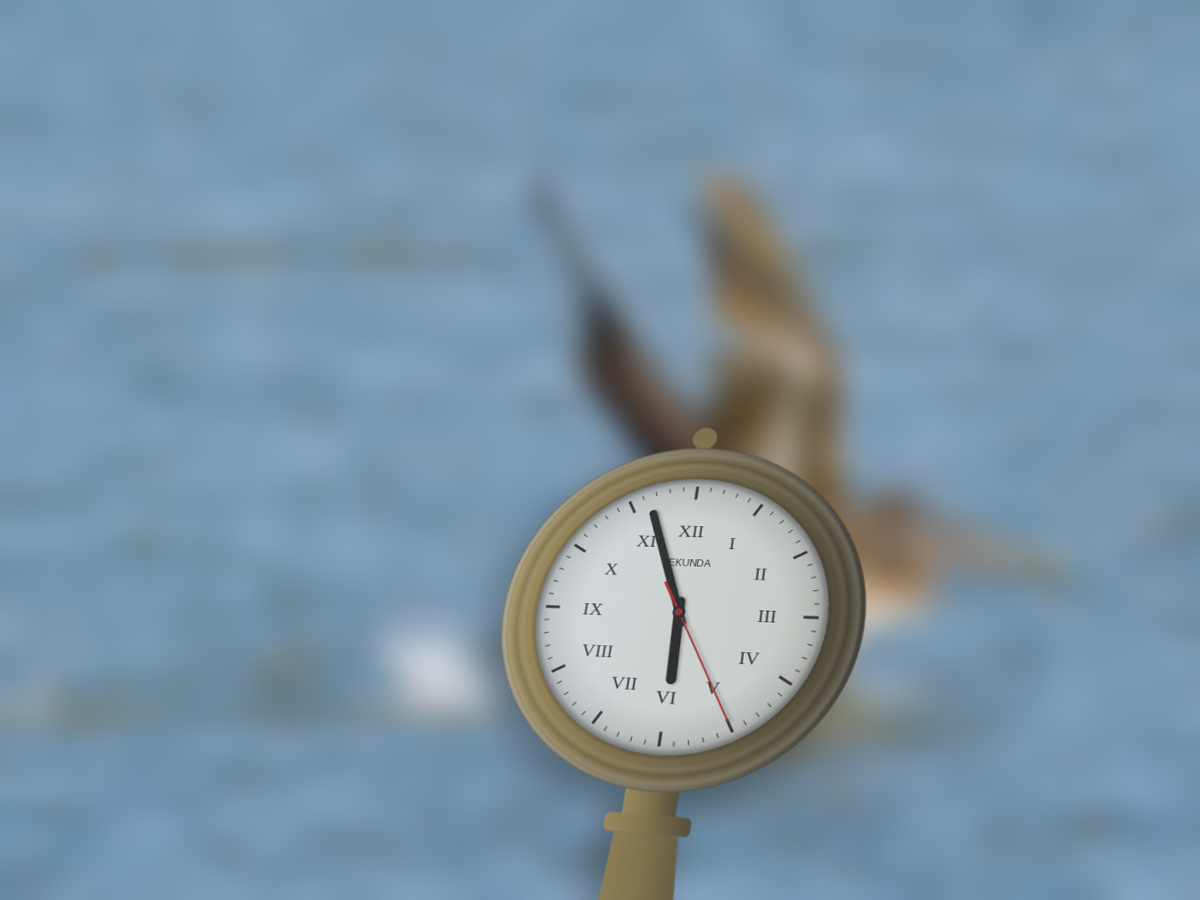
5:56:25
